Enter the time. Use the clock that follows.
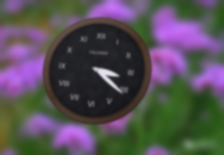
3:21
